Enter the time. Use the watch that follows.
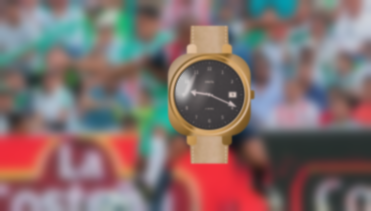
9:19
